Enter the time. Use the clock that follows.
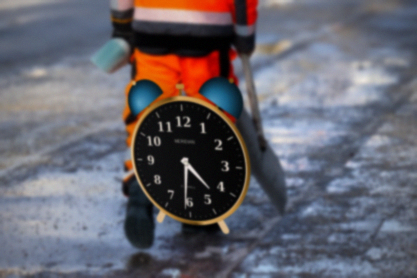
4:31
